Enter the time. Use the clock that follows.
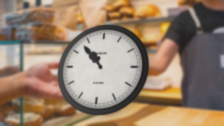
10:53
